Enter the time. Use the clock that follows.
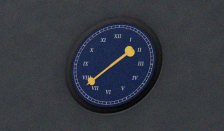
1:38
